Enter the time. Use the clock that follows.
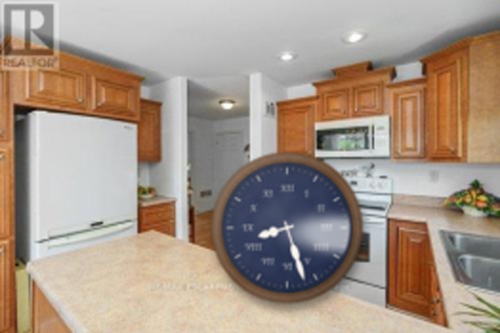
8:27
